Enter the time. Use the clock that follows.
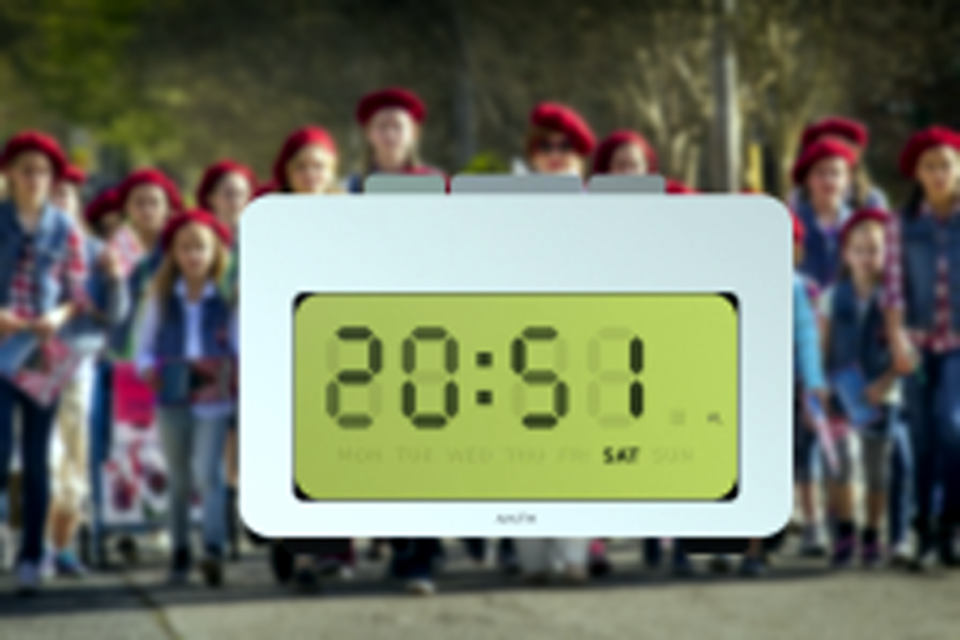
20:51
